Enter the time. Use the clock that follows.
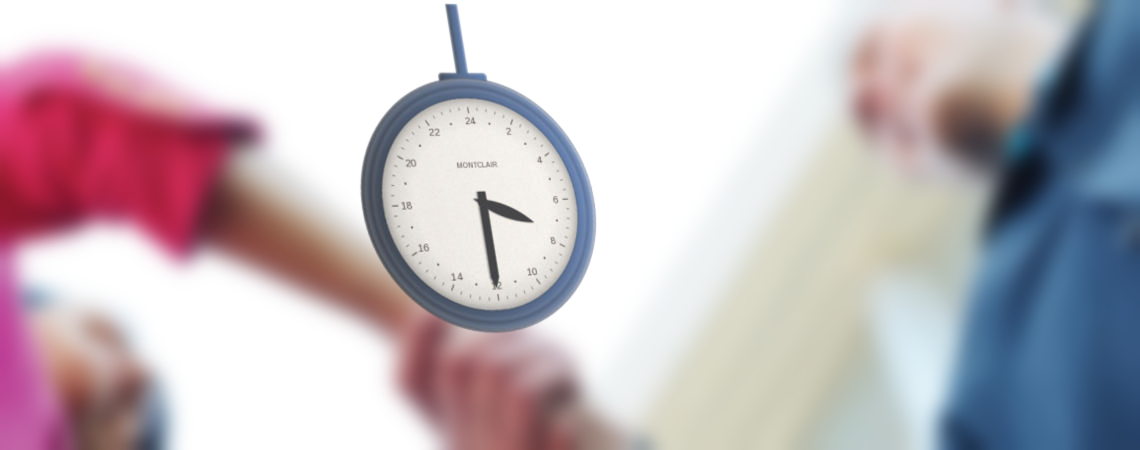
7:30
